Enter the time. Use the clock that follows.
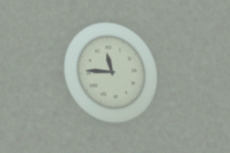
11:46
